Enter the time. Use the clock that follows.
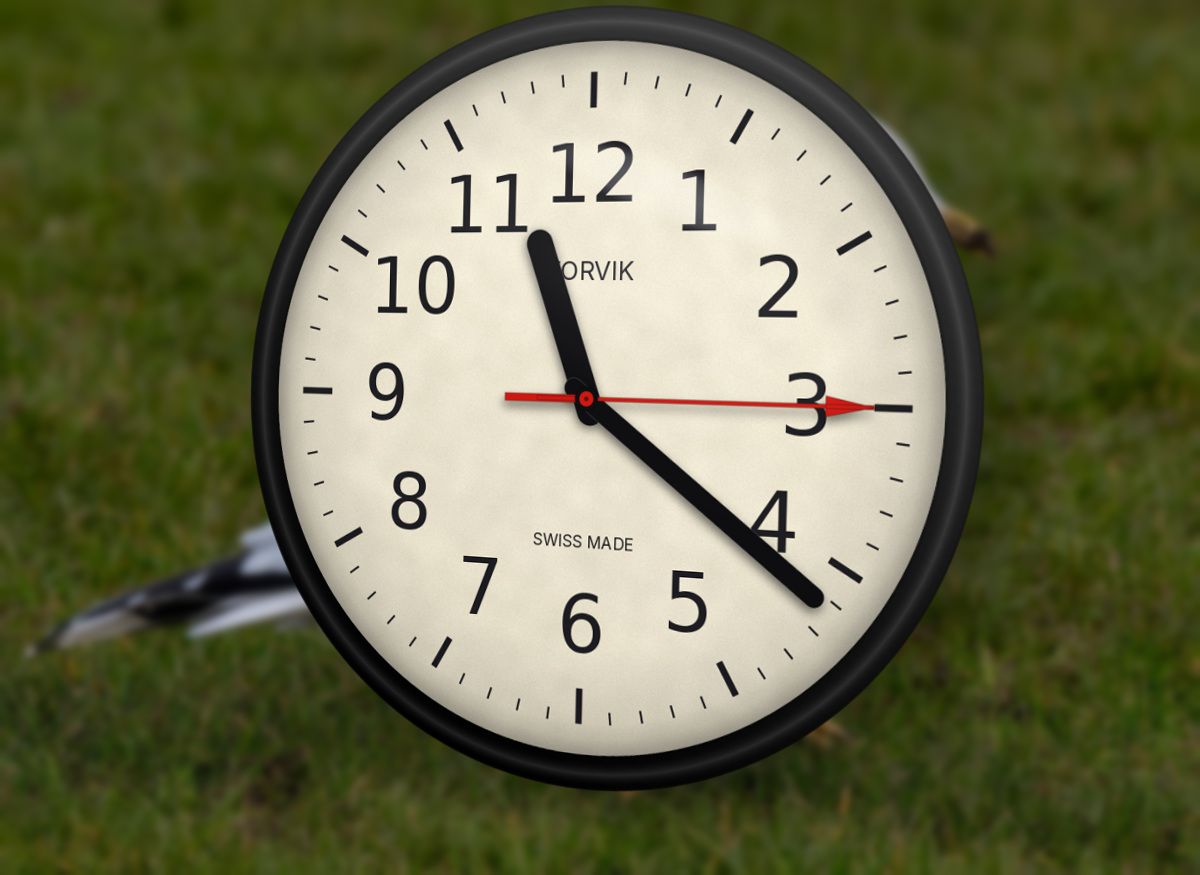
11:21:15
